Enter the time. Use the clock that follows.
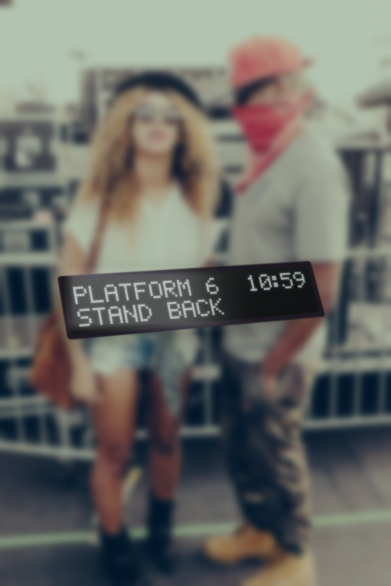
10:59
